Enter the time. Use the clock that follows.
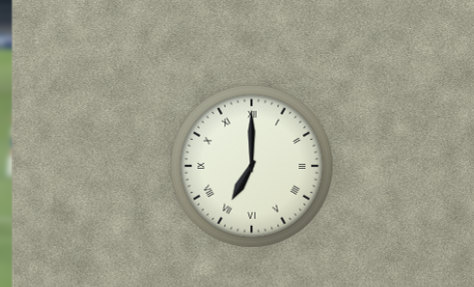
7:00
